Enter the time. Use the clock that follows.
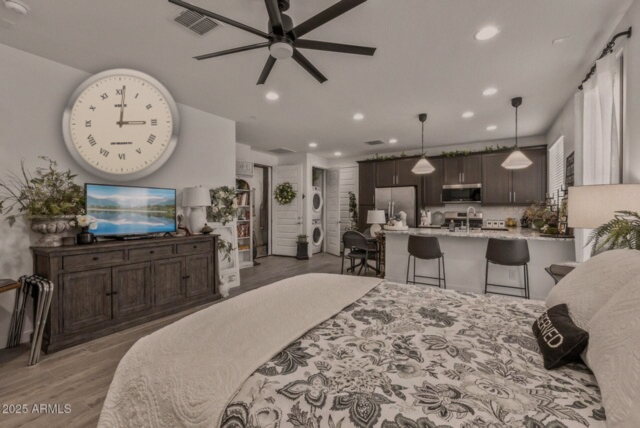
3:01
